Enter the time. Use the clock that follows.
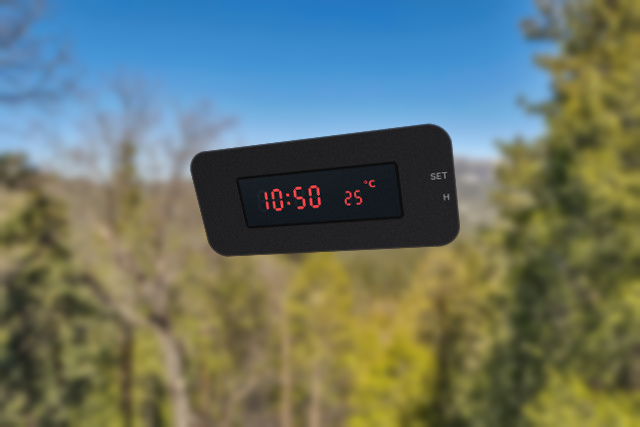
10:50
